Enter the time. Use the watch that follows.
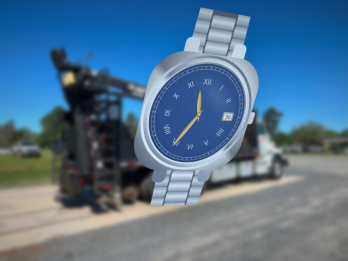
11:35
